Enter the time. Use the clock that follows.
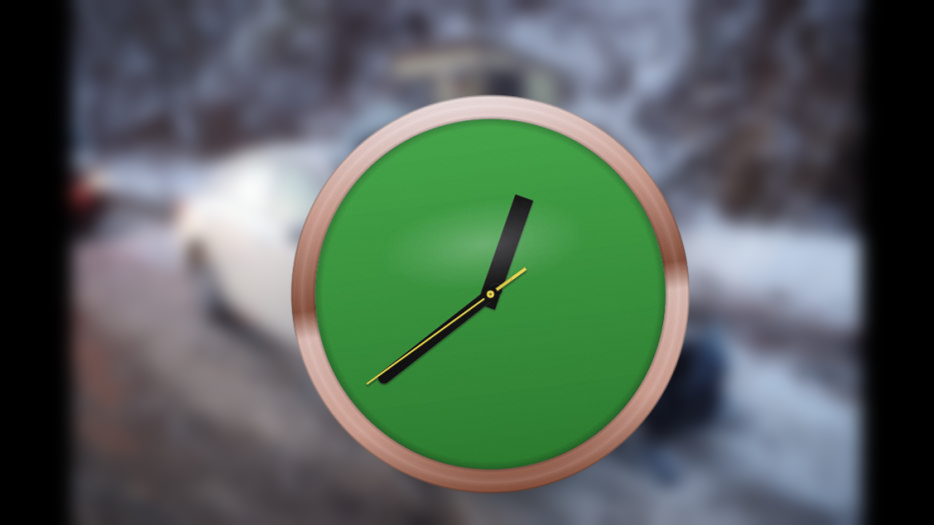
12:38:39
